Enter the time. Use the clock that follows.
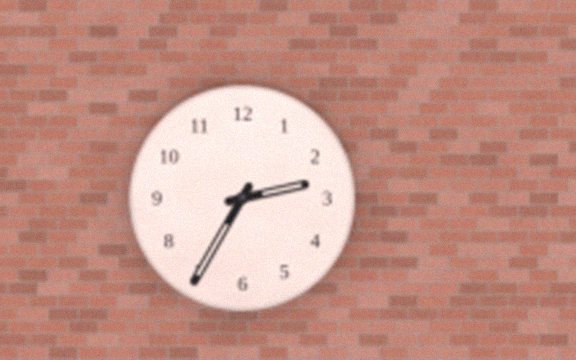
2:35
